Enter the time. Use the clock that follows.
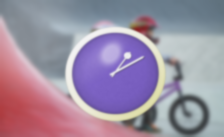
1:10
